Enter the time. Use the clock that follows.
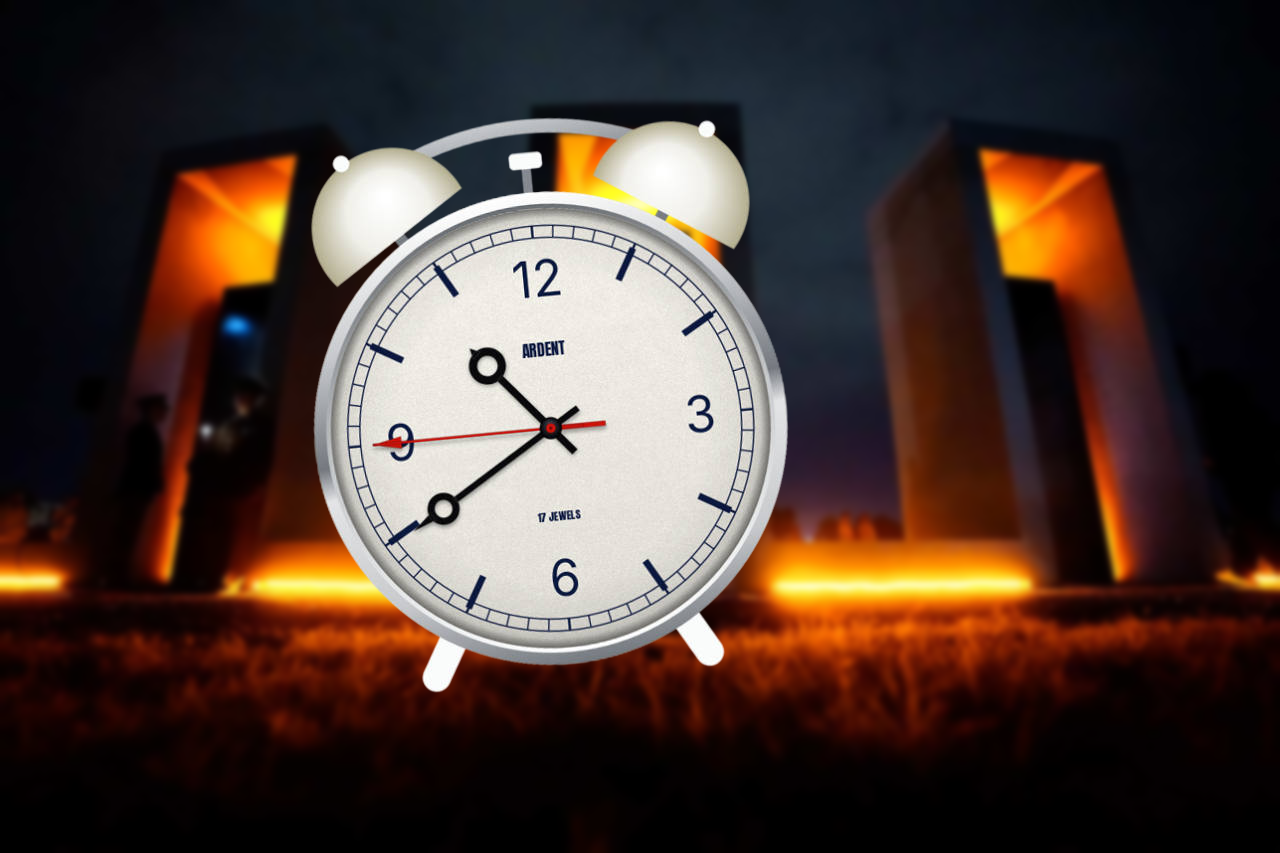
10:39:45
